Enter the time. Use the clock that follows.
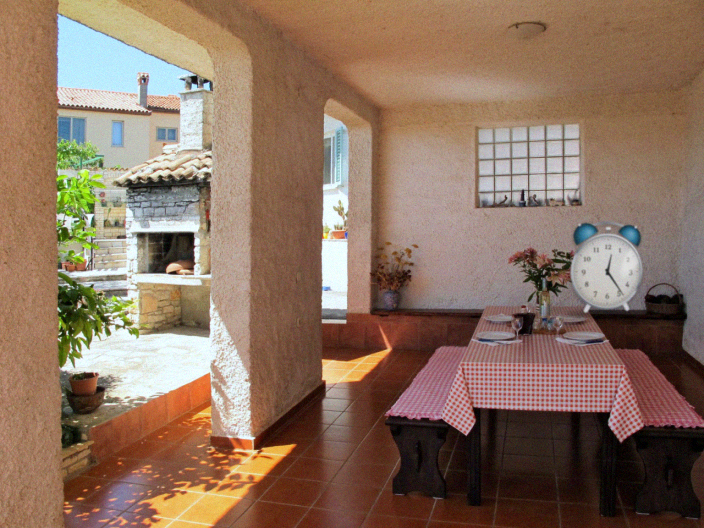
12:24
